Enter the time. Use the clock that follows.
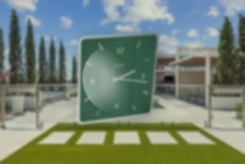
2:17
